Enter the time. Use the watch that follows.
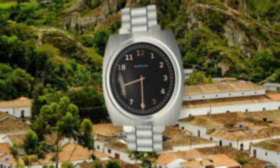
8:30
